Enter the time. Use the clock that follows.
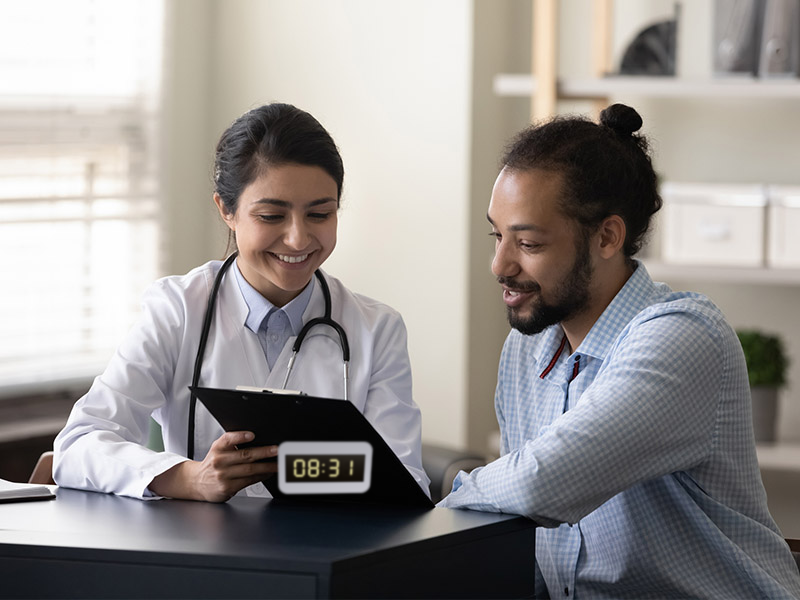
8:31
